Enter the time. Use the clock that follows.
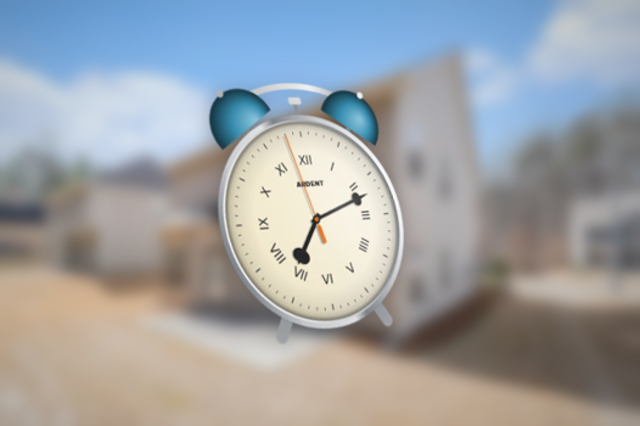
7:11:58
